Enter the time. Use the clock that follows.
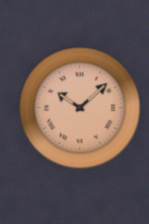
10:08
